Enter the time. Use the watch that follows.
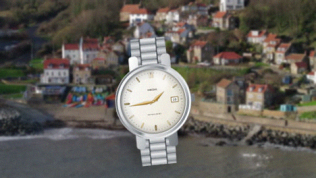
1:44
